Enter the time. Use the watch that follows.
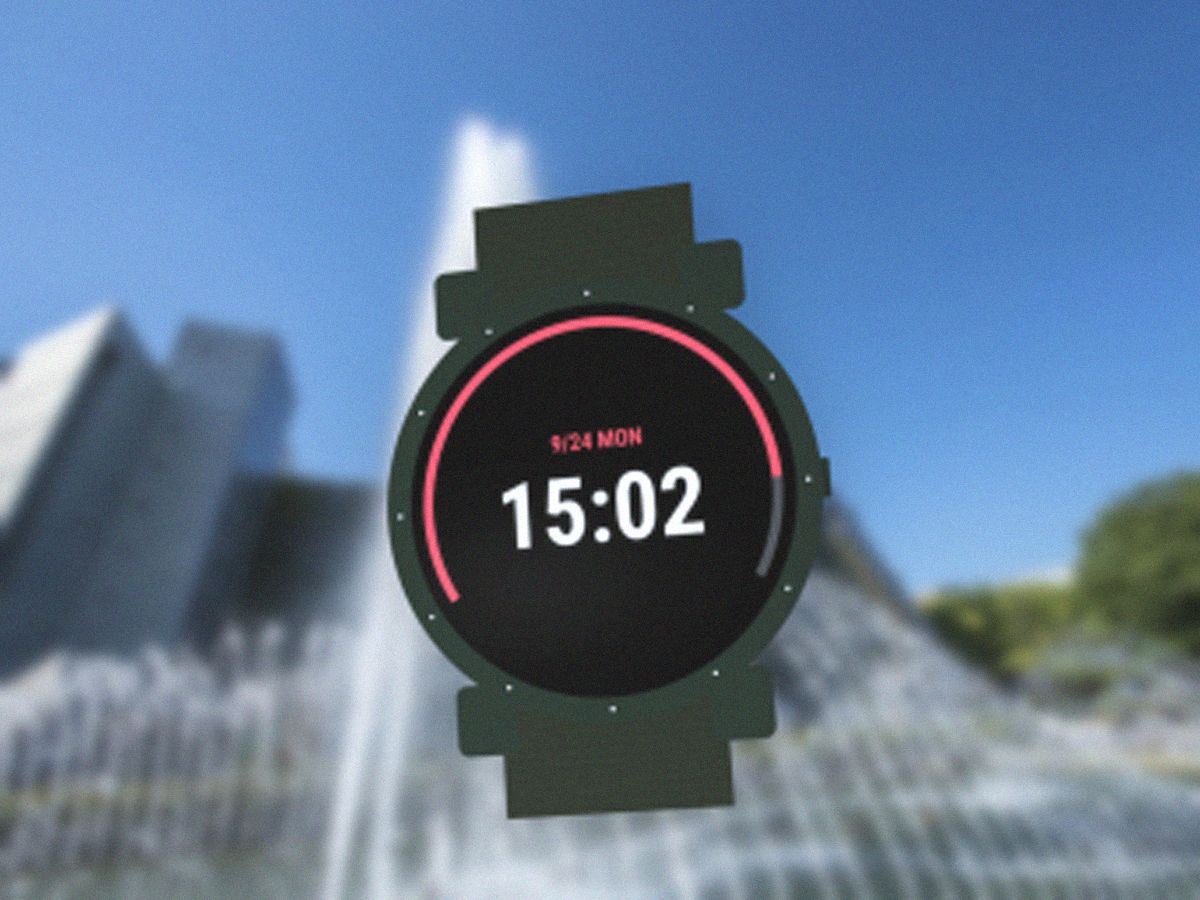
15:02
